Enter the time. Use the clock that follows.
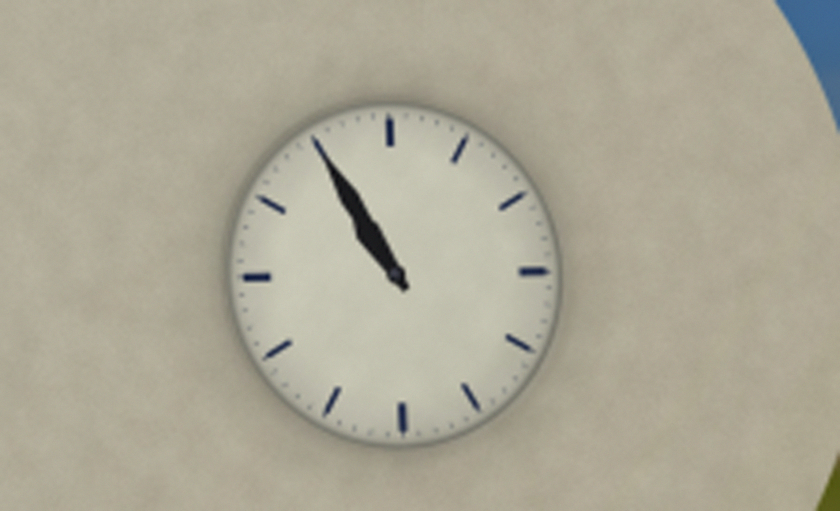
10:55
